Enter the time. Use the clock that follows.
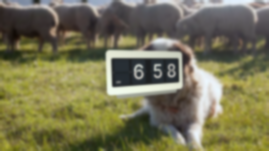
6:58
